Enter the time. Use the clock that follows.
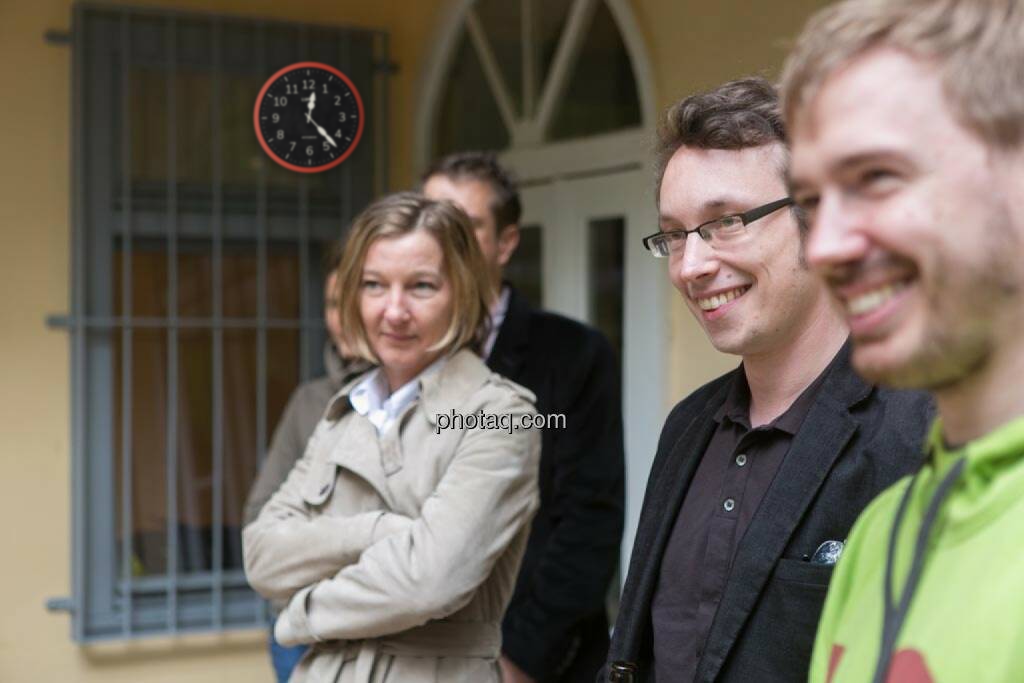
12:23
